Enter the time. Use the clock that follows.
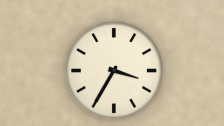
3:35
